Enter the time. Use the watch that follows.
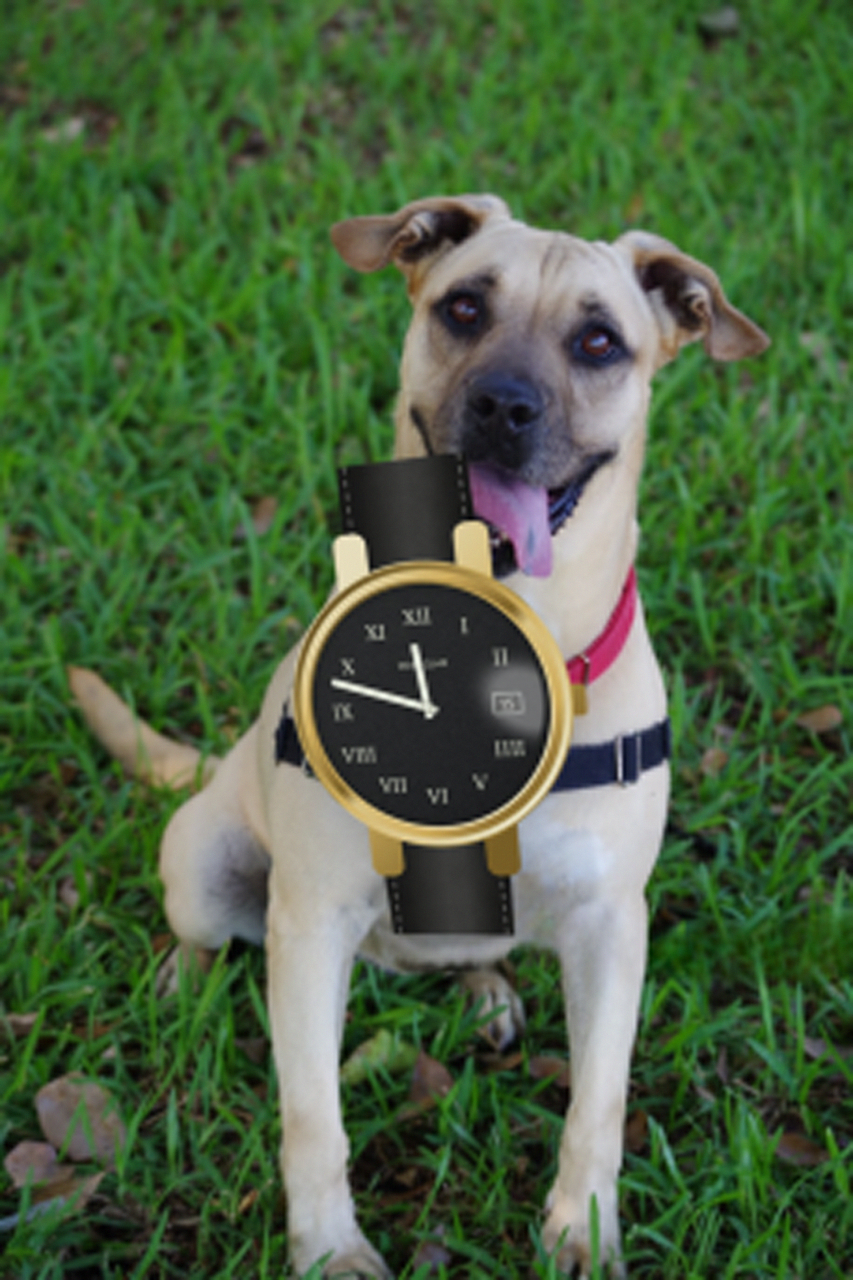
11:48
